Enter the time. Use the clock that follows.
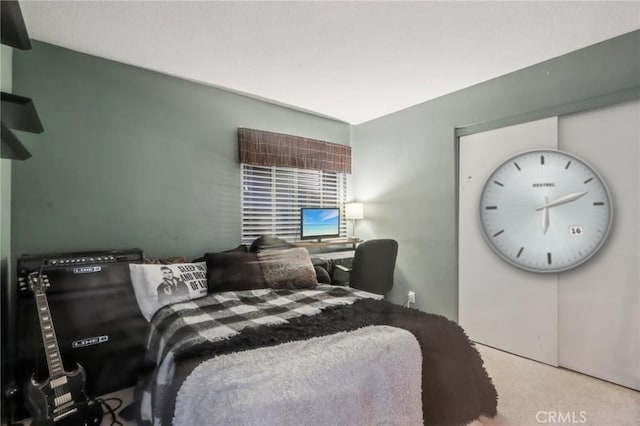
6:12
